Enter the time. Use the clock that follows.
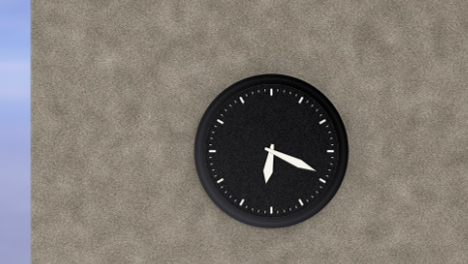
6:19
